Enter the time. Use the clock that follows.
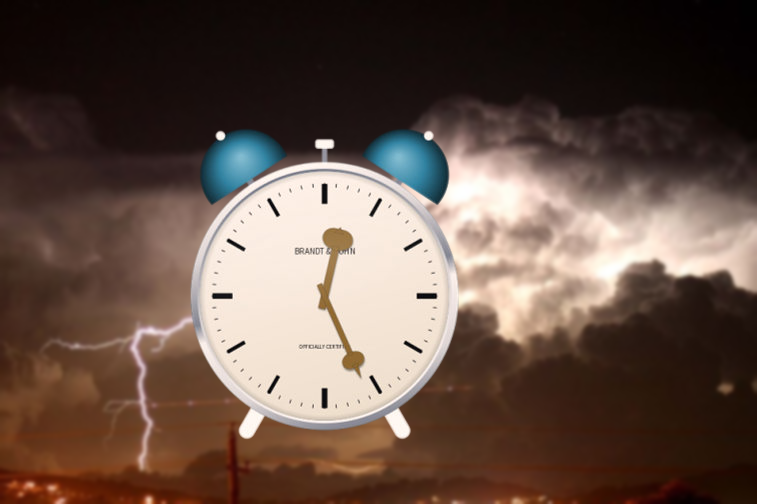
12:26
